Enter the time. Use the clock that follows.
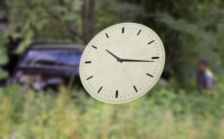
10:16
